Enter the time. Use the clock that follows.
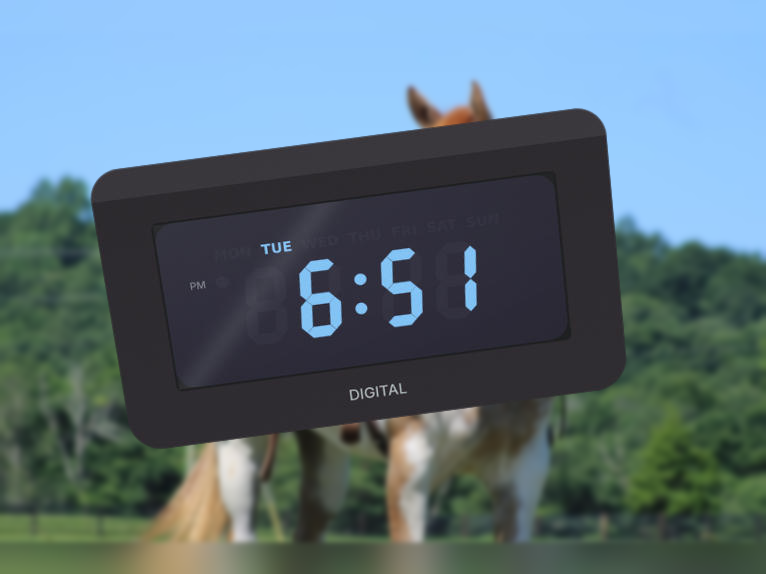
6:51
